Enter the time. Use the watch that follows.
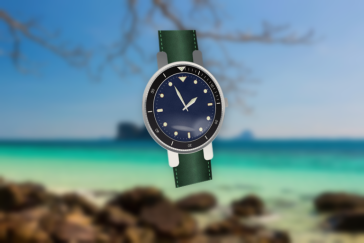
1:56
